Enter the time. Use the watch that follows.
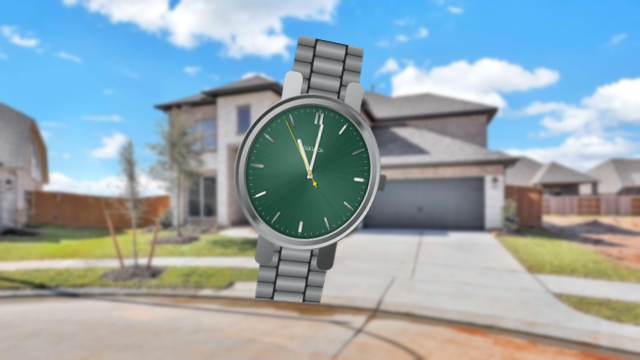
11:00:54
